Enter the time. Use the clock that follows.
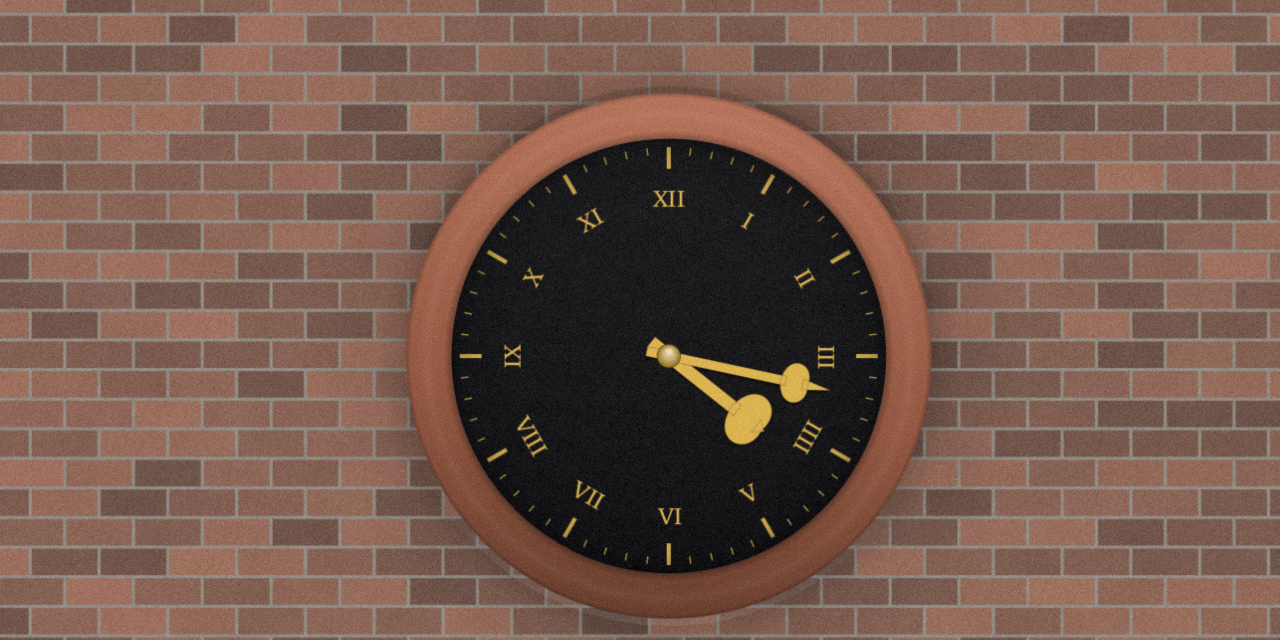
4:17
